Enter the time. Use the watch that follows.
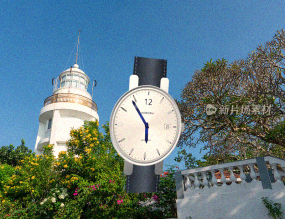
5:54
